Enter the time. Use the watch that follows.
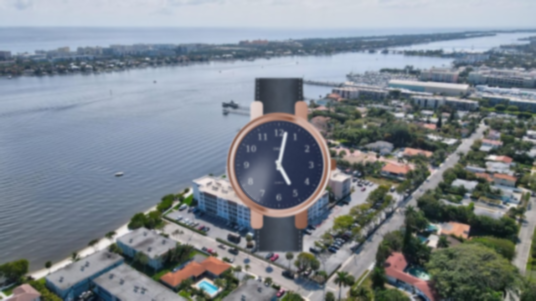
5:02
